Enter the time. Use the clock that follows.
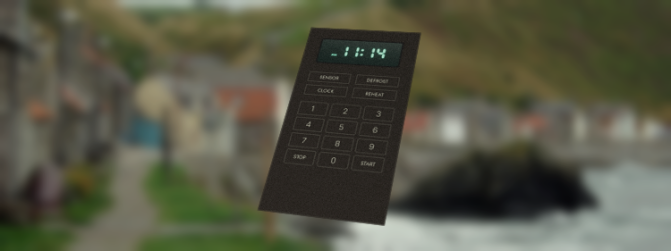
11:14
